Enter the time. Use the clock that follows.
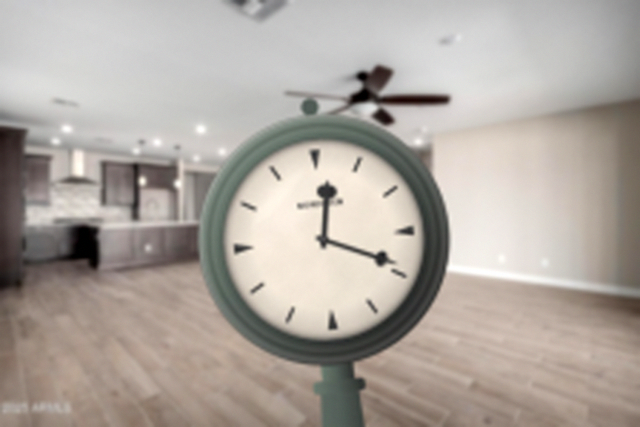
12:19
